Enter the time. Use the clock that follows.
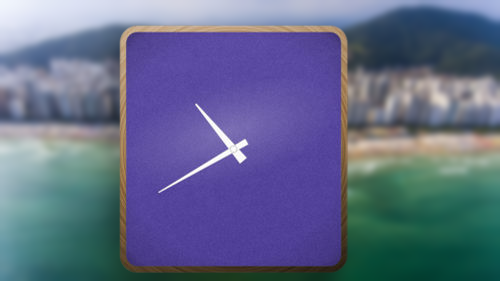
10:40
